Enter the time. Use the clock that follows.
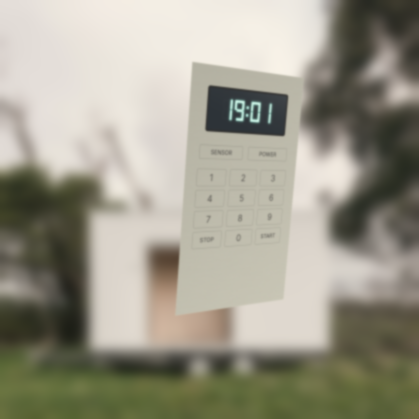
19:01
